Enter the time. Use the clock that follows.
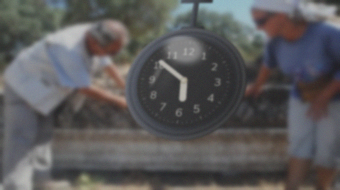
5:51
